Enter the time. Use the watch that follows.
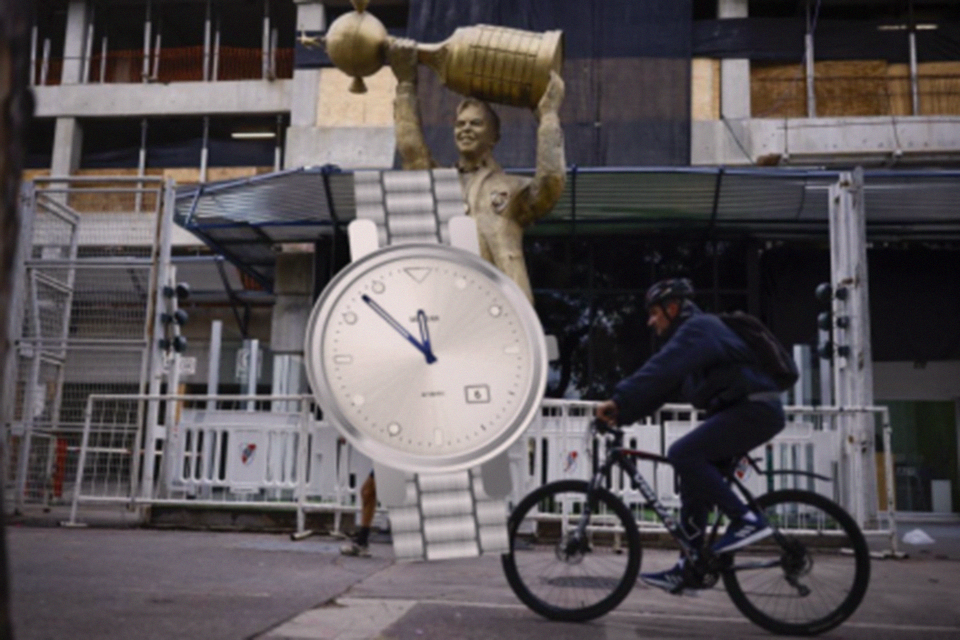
11:53
